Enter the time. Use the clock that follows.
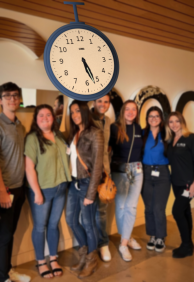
5:27
